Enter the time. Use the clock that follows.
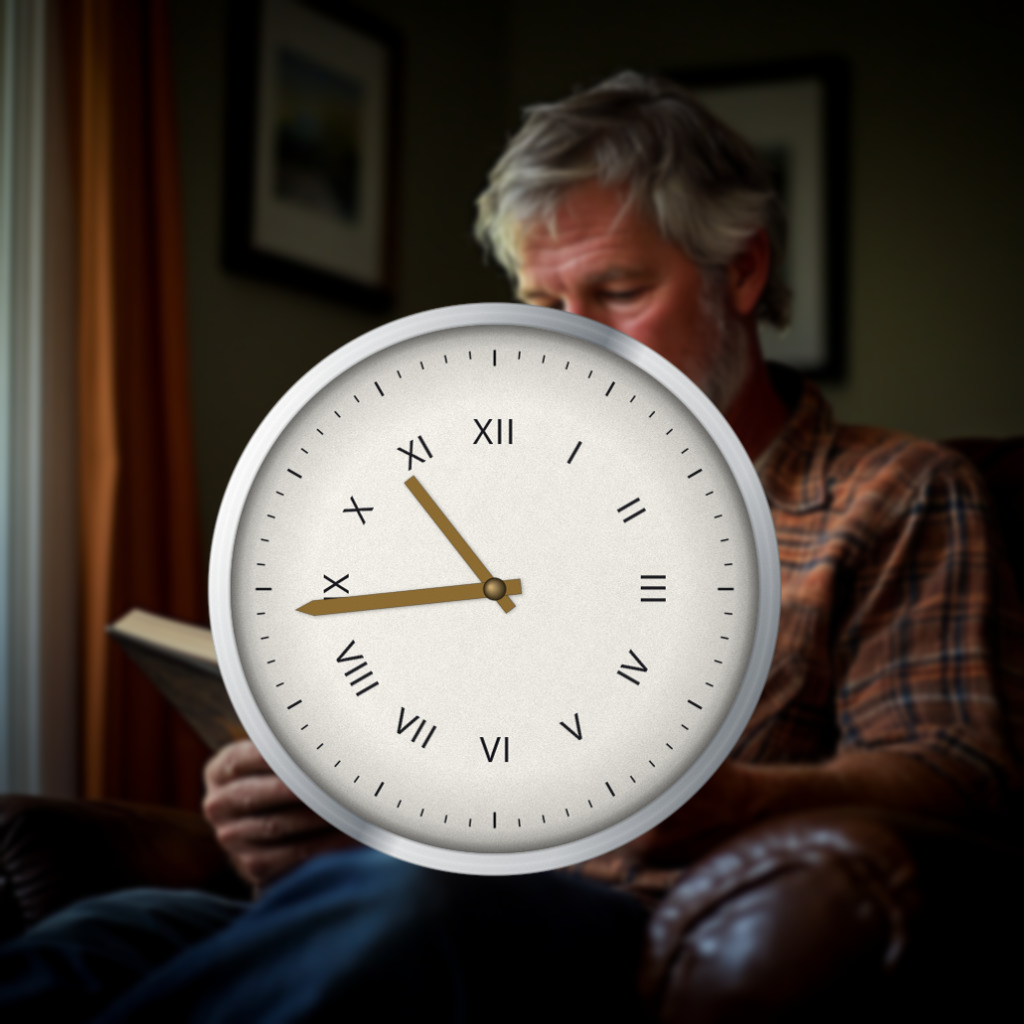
10:44
